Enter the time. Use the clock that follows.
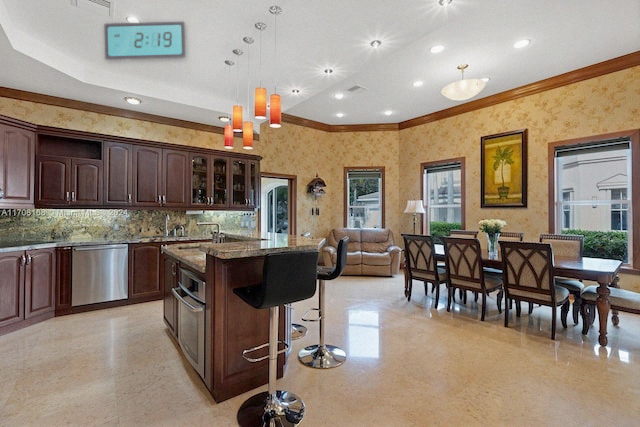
2:19
